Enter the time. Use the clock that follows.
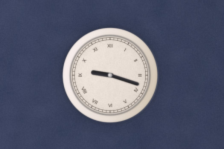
9:18
